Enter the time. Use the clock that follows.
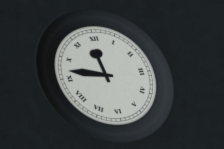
11:47
